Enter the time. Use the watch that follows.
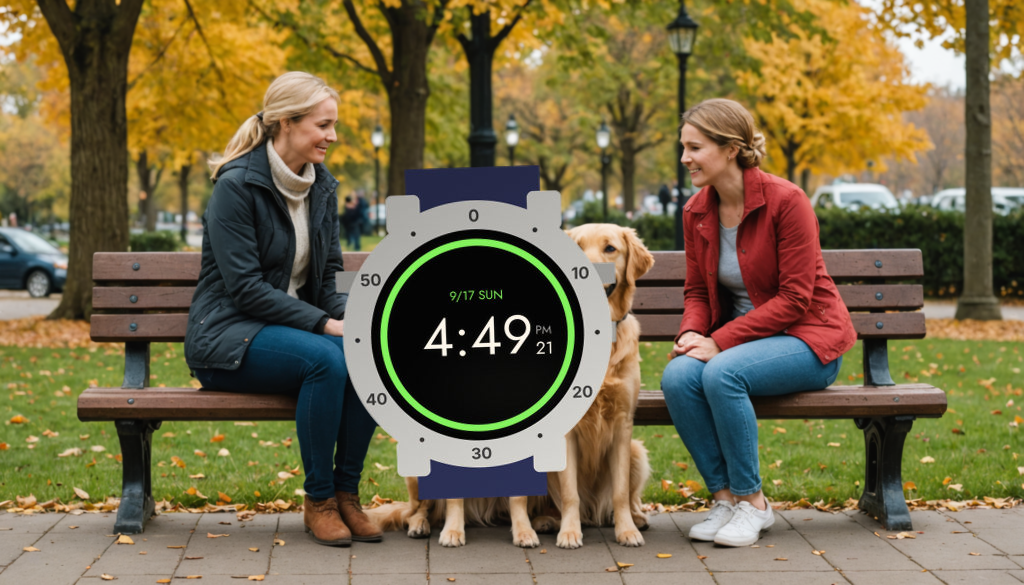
4:49:21
